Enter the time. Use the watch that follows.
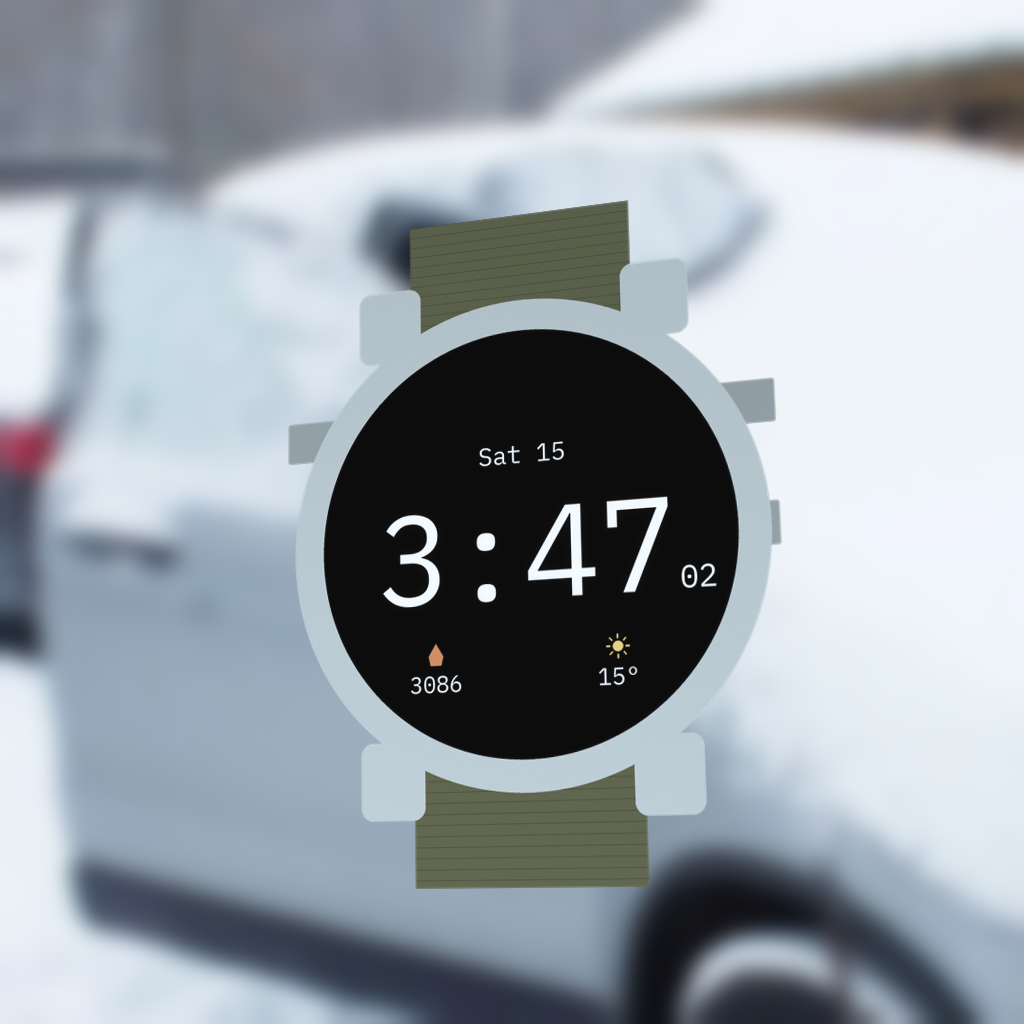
3:47:02
